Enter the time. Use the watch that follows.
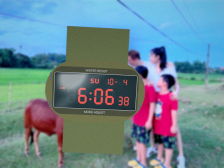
6:06:38
